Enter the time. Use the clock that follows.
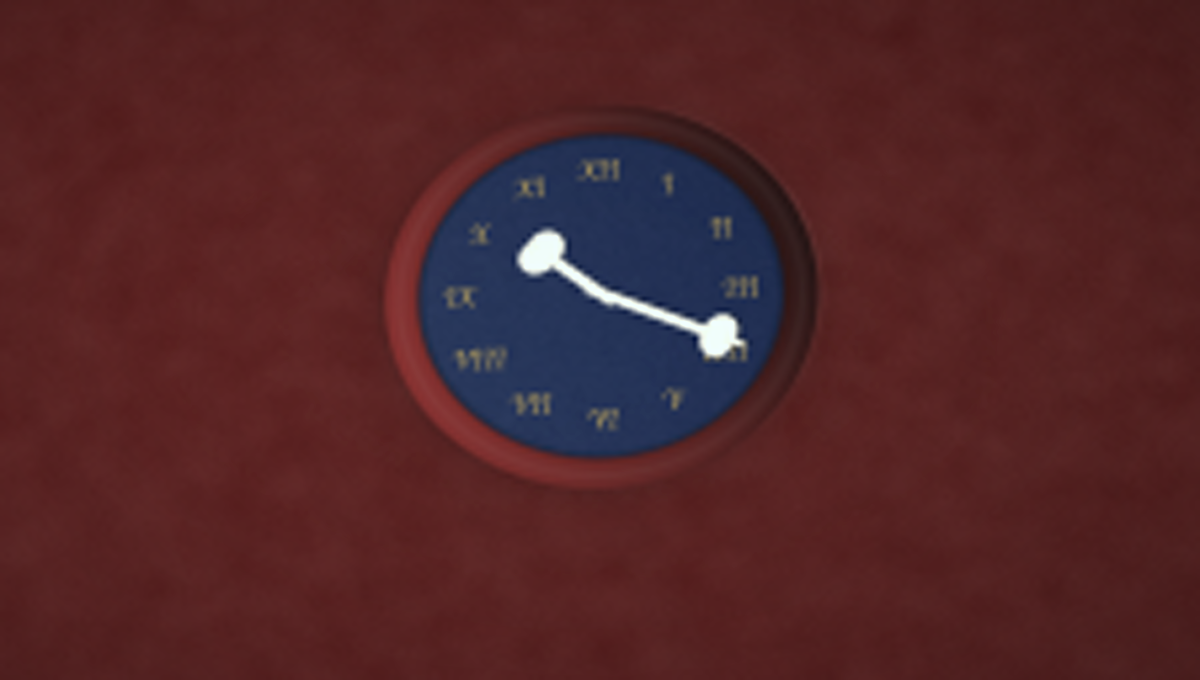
10:19
